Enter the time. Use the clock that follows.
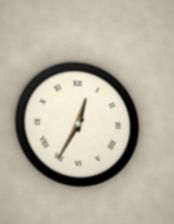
12:35
